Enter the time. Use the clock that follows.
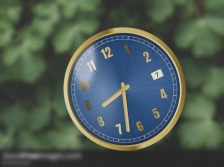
8:33
